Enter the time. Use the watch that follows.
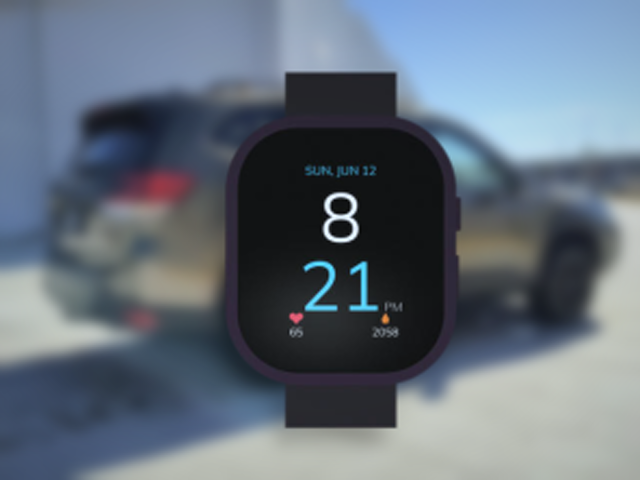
8:21
